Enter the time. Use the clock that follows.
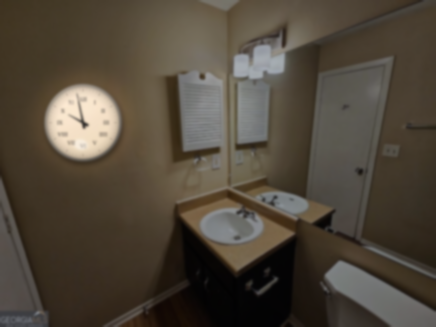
9:58
